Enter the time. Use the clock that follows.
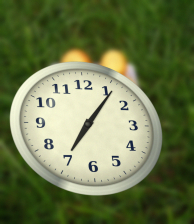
7:06
